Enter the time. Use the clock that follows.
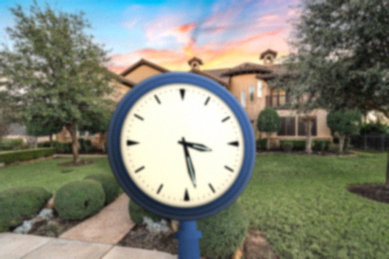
3:28
